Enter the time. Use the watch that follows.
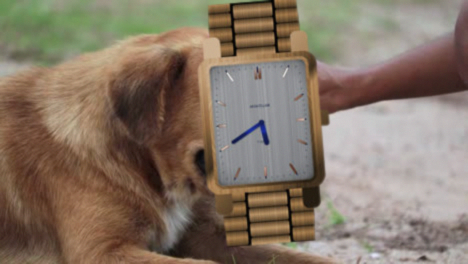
5:40
